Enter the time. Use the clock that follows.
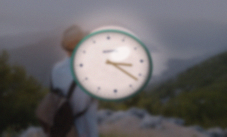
3:22
